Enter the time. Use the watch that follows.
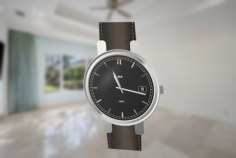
11:17
